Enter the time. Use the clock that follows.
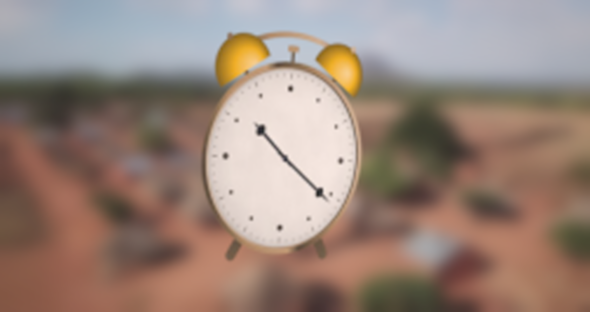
10:21
